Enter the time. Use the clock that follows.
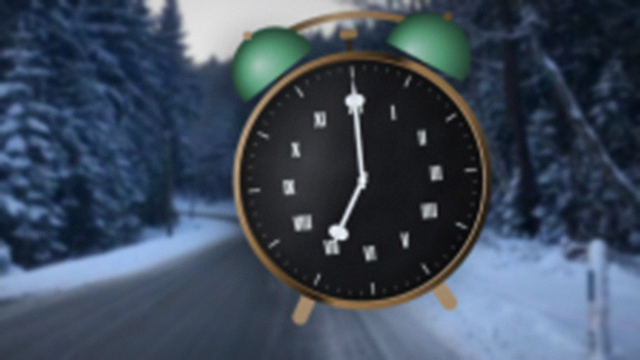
7:00
